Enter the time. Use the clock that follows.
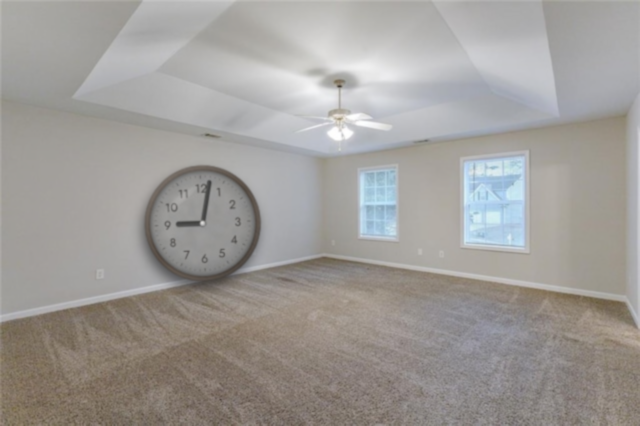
9:02
